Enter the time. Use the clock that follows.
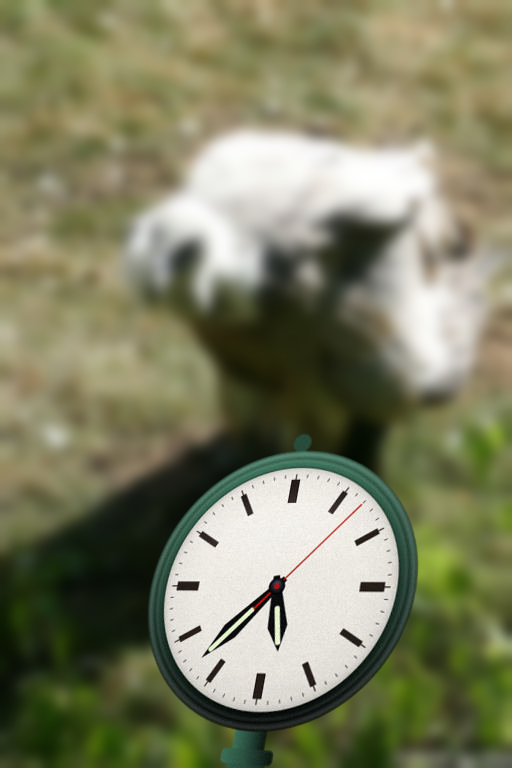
5:37:07
